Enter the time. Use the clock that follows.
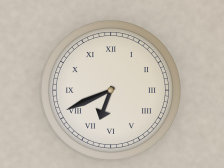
6:41
